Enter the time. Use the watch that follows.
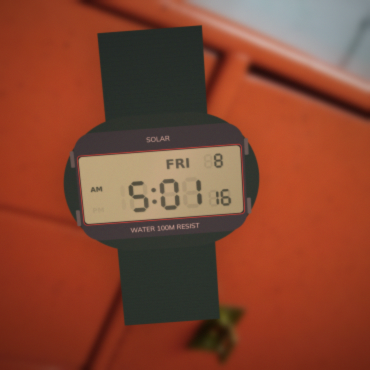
5:01:16
